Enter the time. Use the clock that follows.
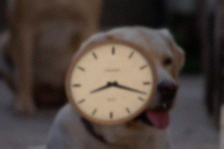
8:18
